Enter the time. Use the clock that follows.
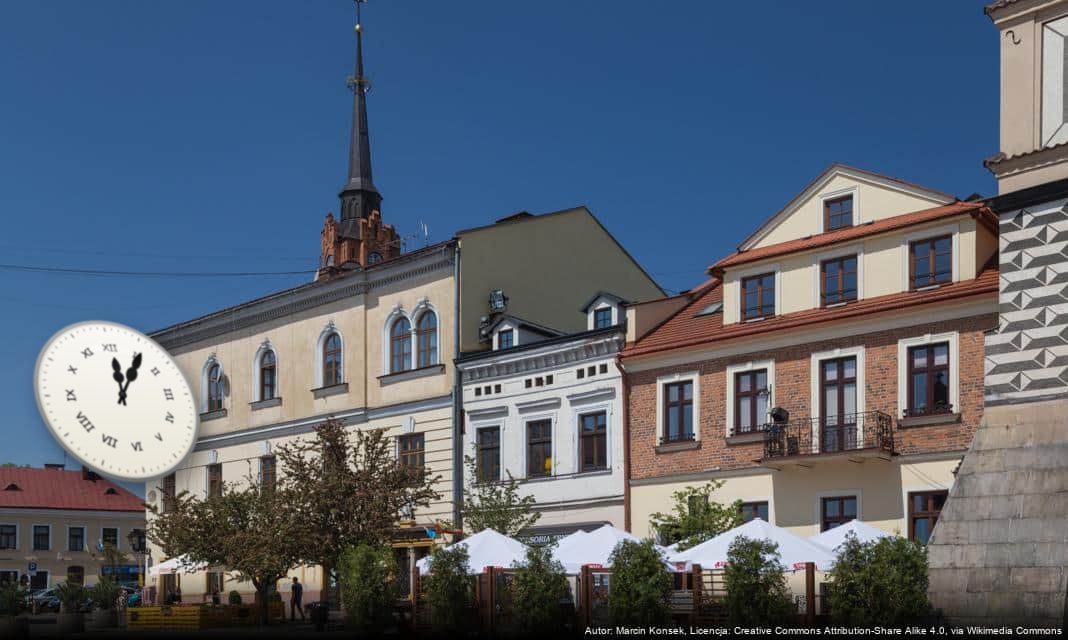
12:06
